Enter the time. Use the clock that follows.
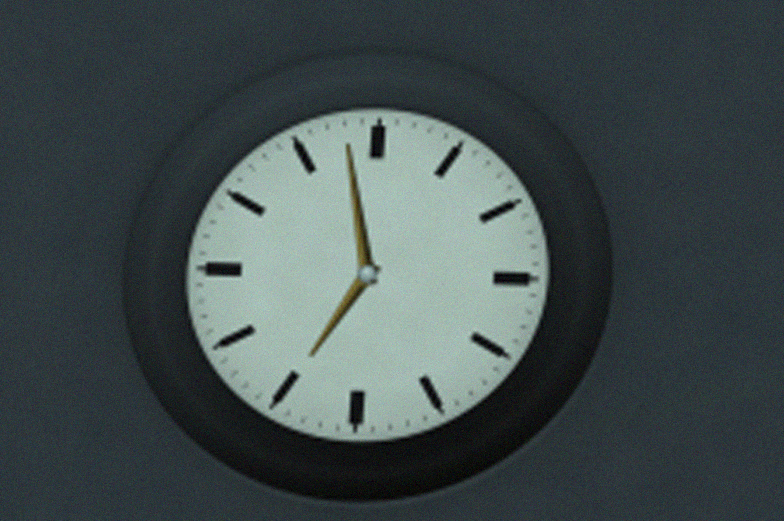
6:58
